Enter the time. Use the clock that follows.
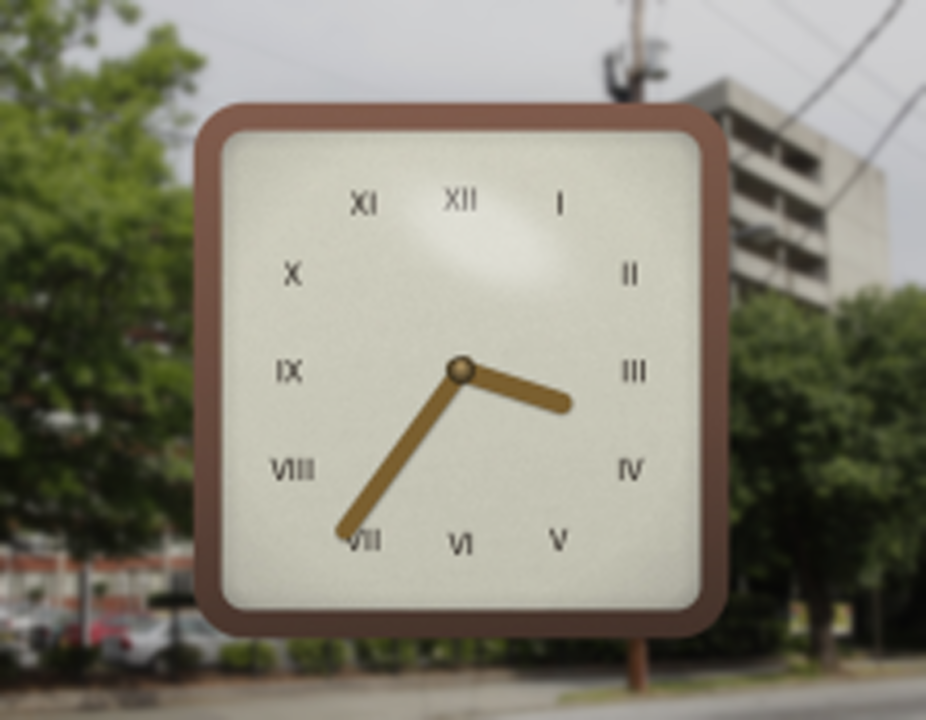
3:36
